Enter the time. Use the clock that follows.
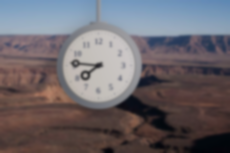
7:46
